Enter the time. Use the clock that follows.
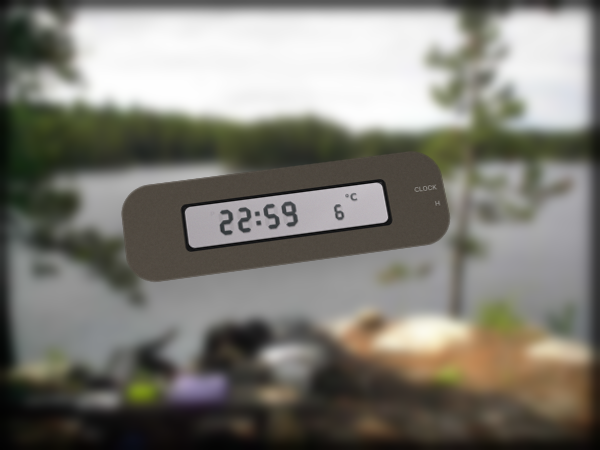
22:59
